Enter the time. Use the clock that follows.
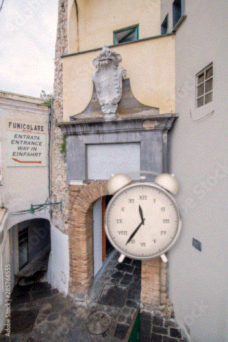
11:36
